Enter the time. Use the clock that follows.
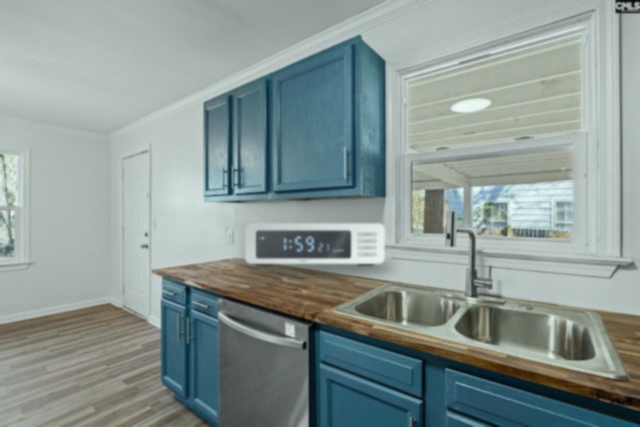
1:59
